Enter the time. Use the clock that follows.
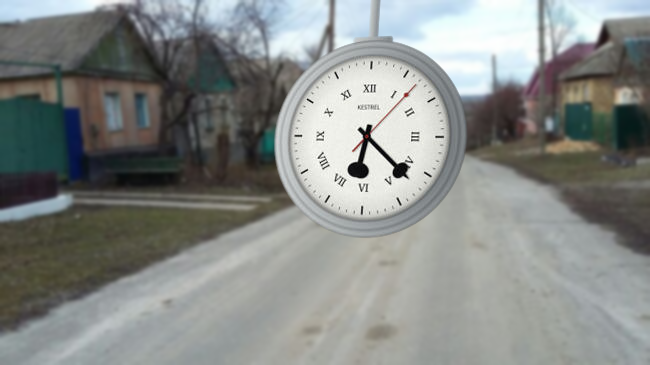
6:22:07
